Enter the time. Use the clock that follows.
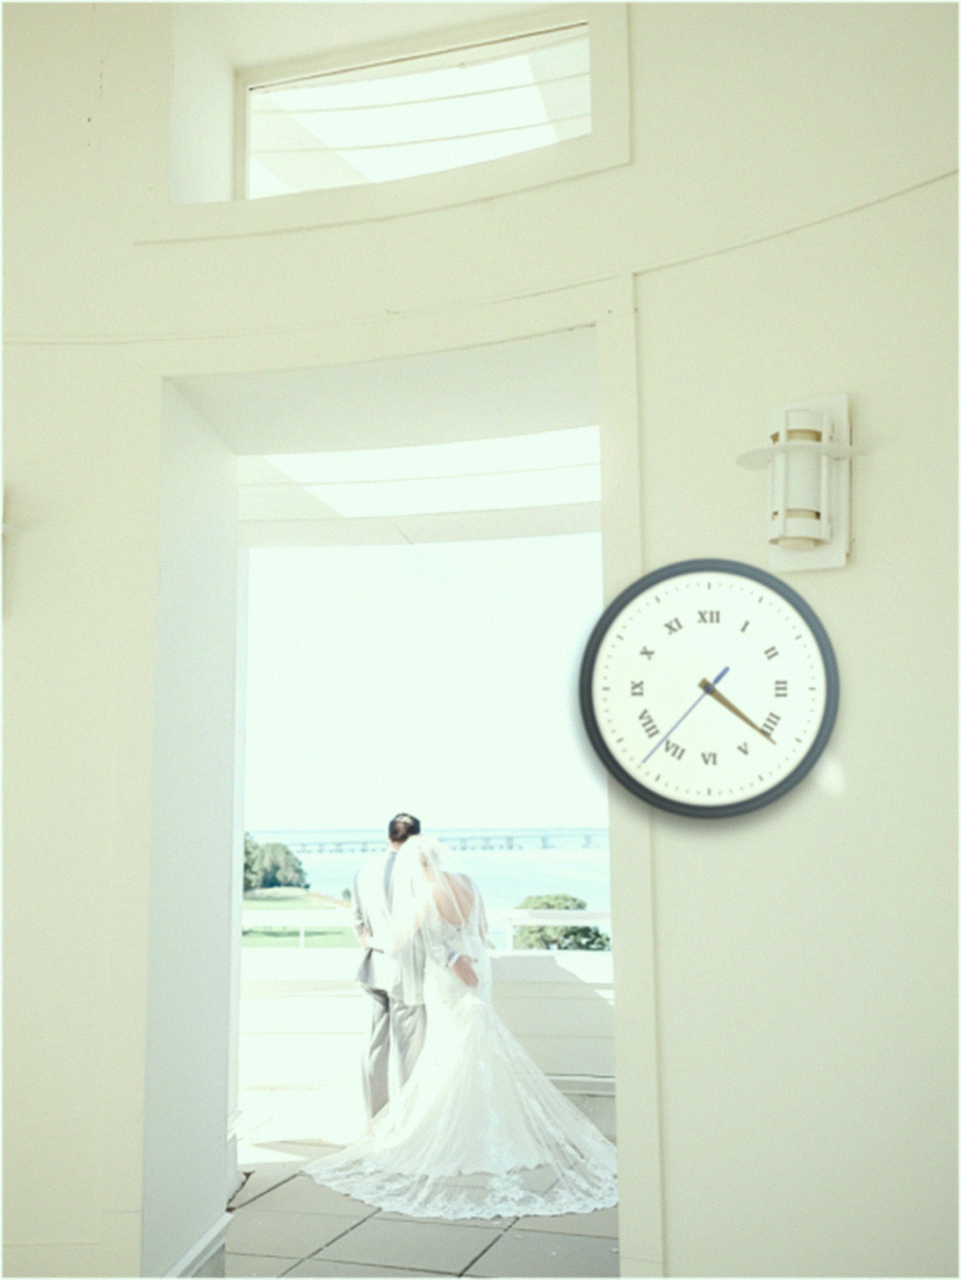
4:21:37
